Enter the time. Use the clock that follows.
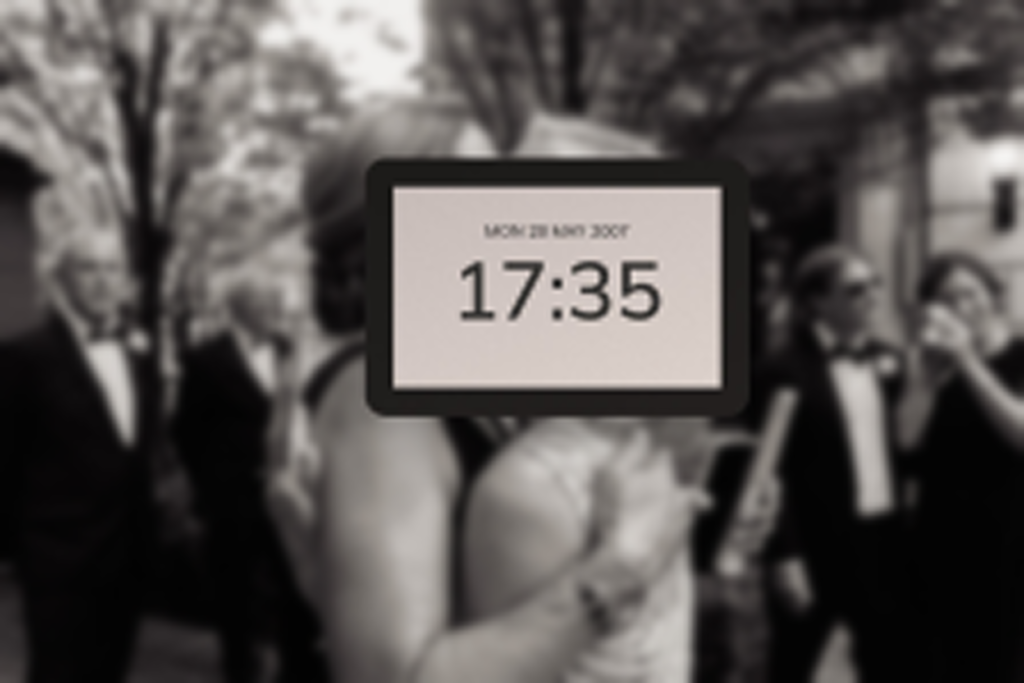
17:35
